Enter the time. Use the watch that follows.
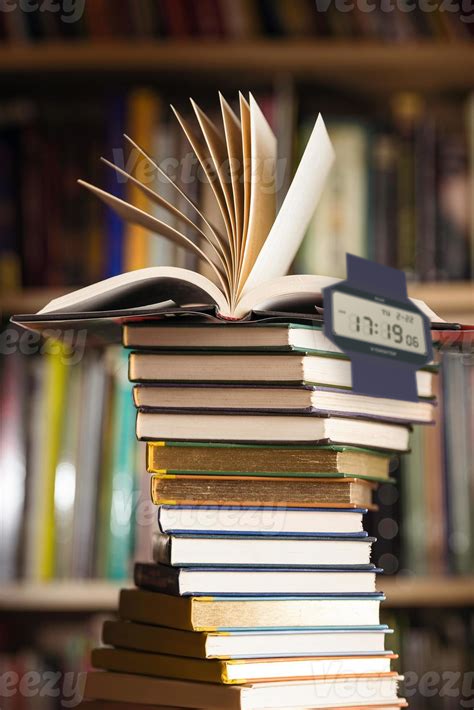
17:19:06
